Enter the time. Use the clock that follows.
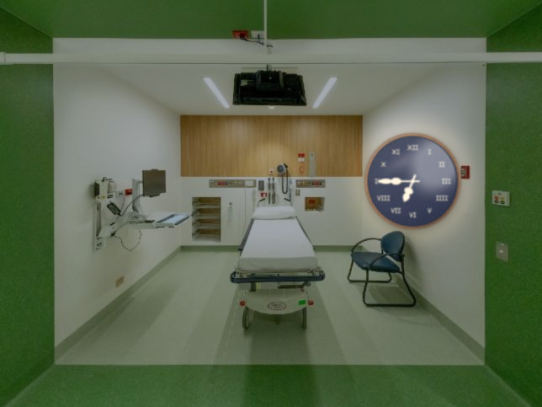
6:45
